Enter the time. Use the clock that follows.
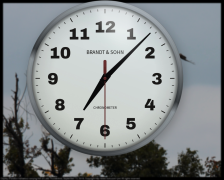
7:07:30
